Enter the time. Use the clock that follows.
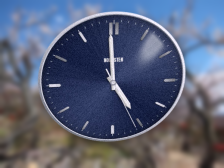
4:59:26
